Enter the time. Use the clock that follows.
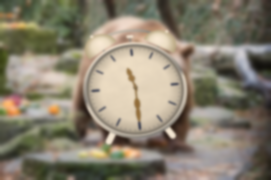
11:30
